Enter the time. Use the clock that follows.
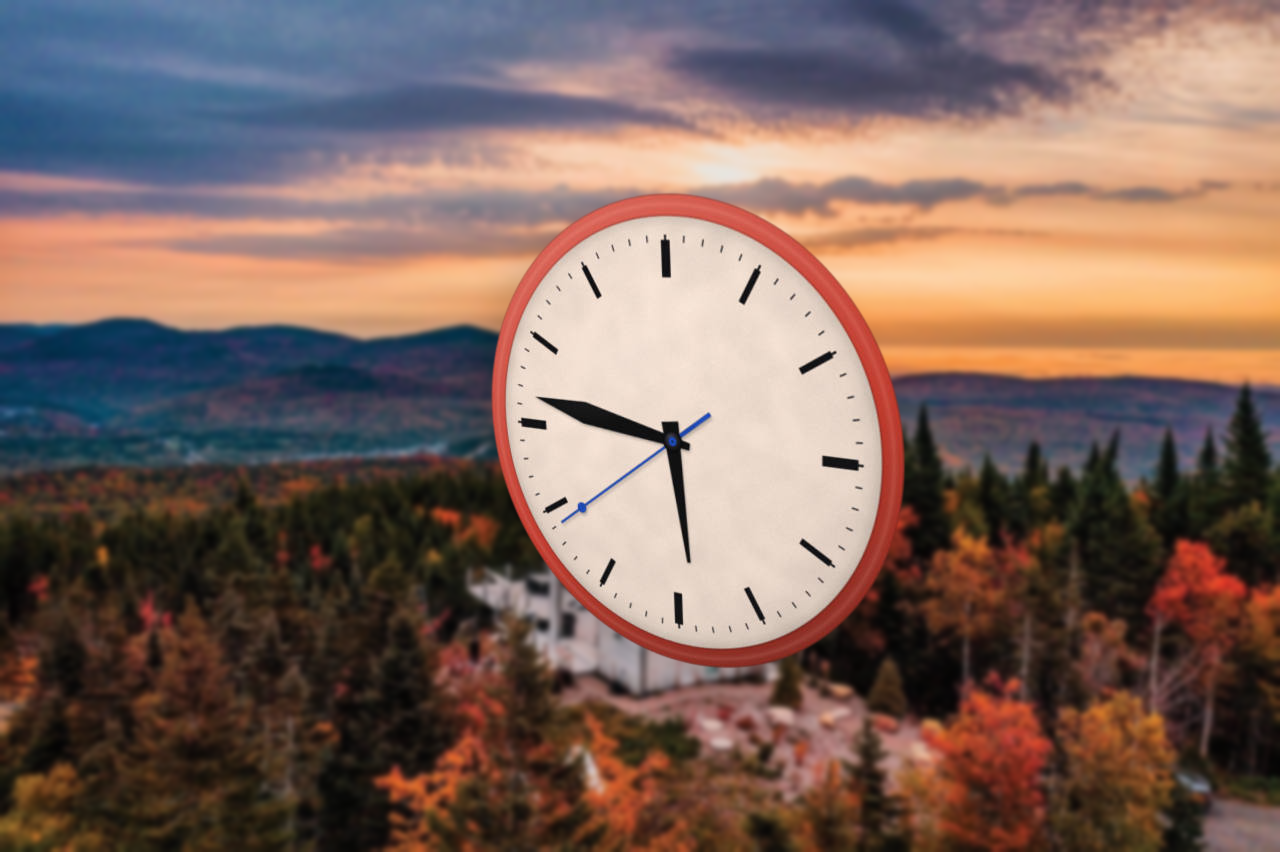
5:46:39
